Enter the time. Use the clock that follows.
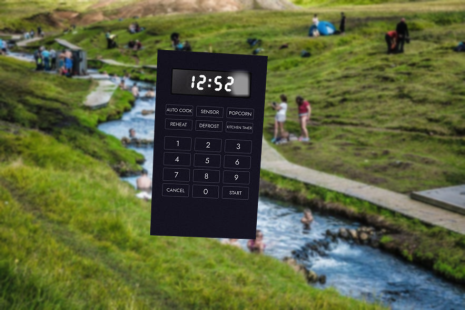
12:52
